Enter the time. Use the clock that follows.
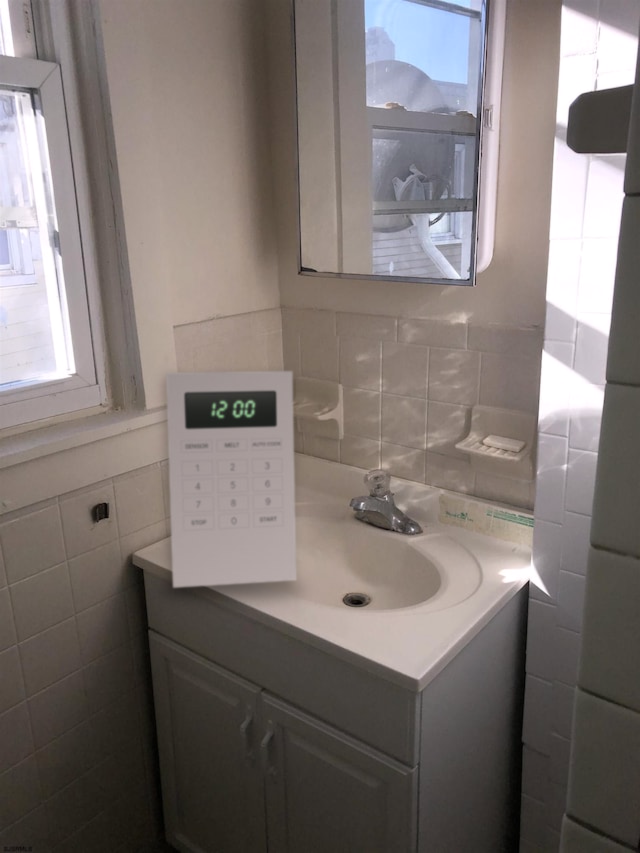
12:00
